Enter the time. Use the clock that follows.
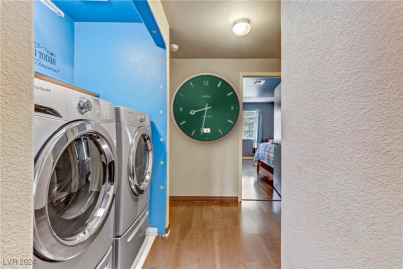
8:32
